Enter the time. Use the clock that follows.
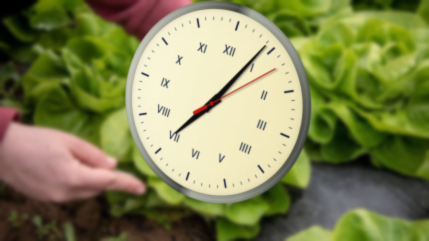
7:04:07
